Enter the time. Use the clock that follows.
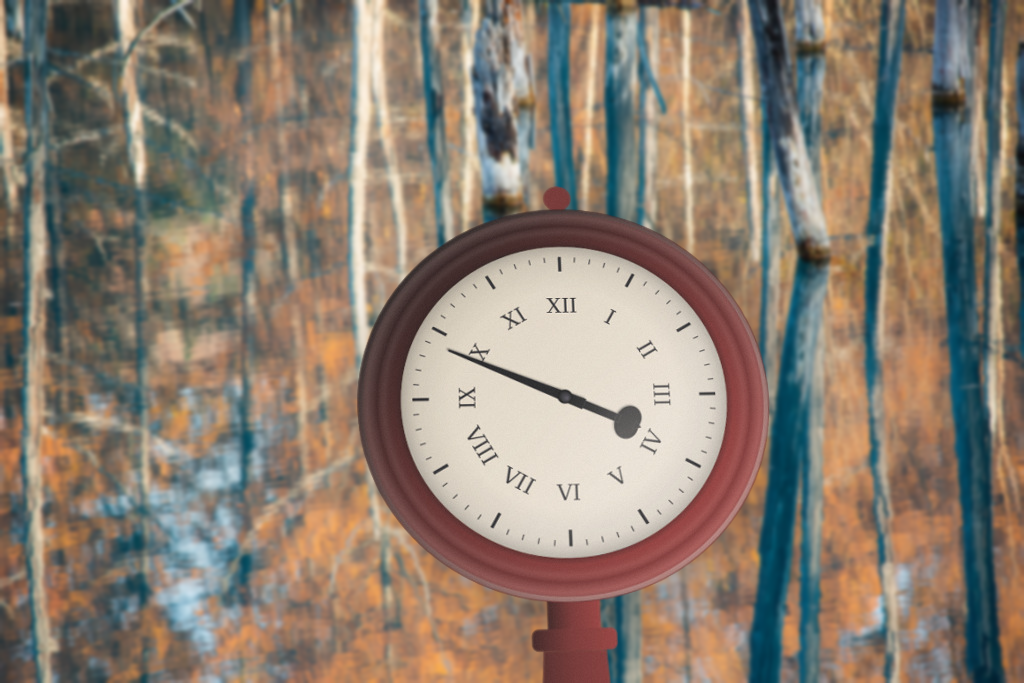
3:49
